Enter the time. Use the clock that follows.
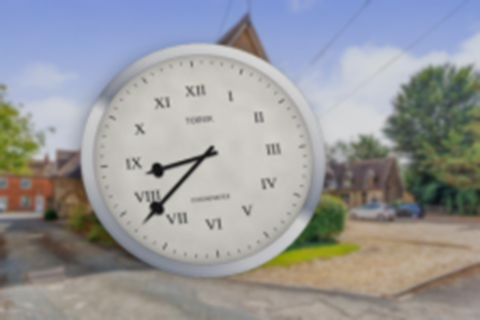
8:38
